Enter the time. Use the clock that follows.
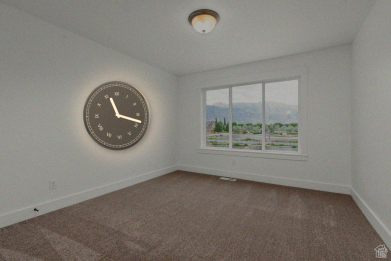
11:18
